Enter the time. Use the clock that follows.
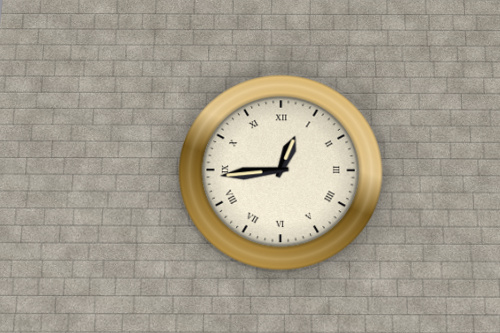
12:44
